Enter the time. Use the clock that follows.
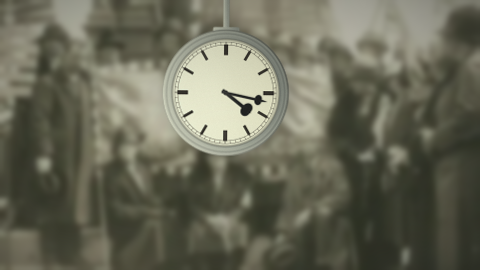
4:17
